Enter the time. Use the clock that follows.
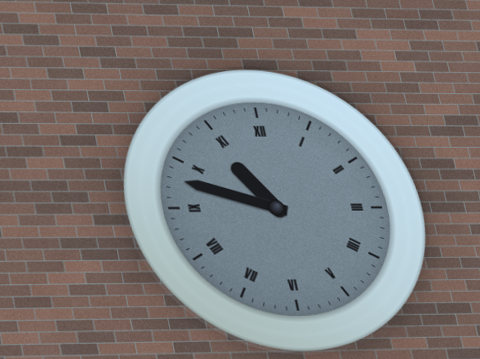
10:48
